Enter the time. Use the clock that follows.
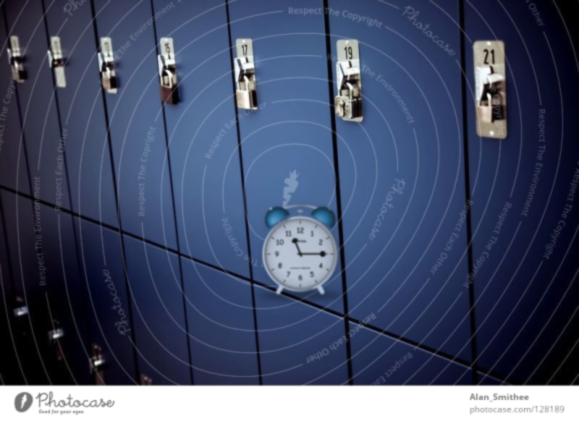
11:15
